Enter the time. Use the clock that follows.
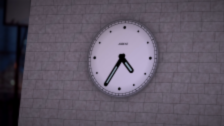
4:35
